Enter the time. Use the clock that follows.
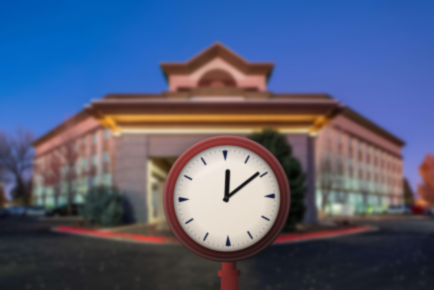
12:09
